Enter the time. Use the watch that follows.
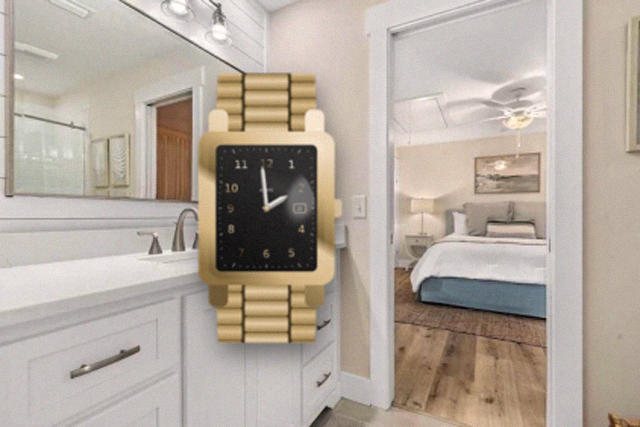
1:59
